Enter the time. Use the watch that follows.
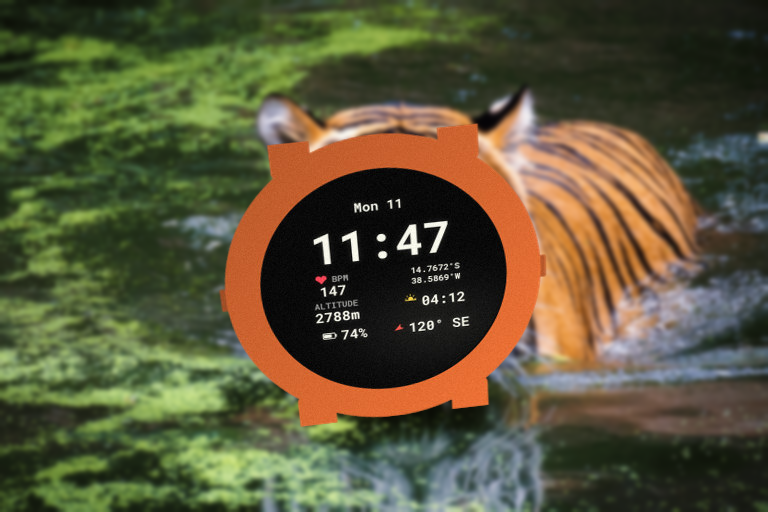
11:47
